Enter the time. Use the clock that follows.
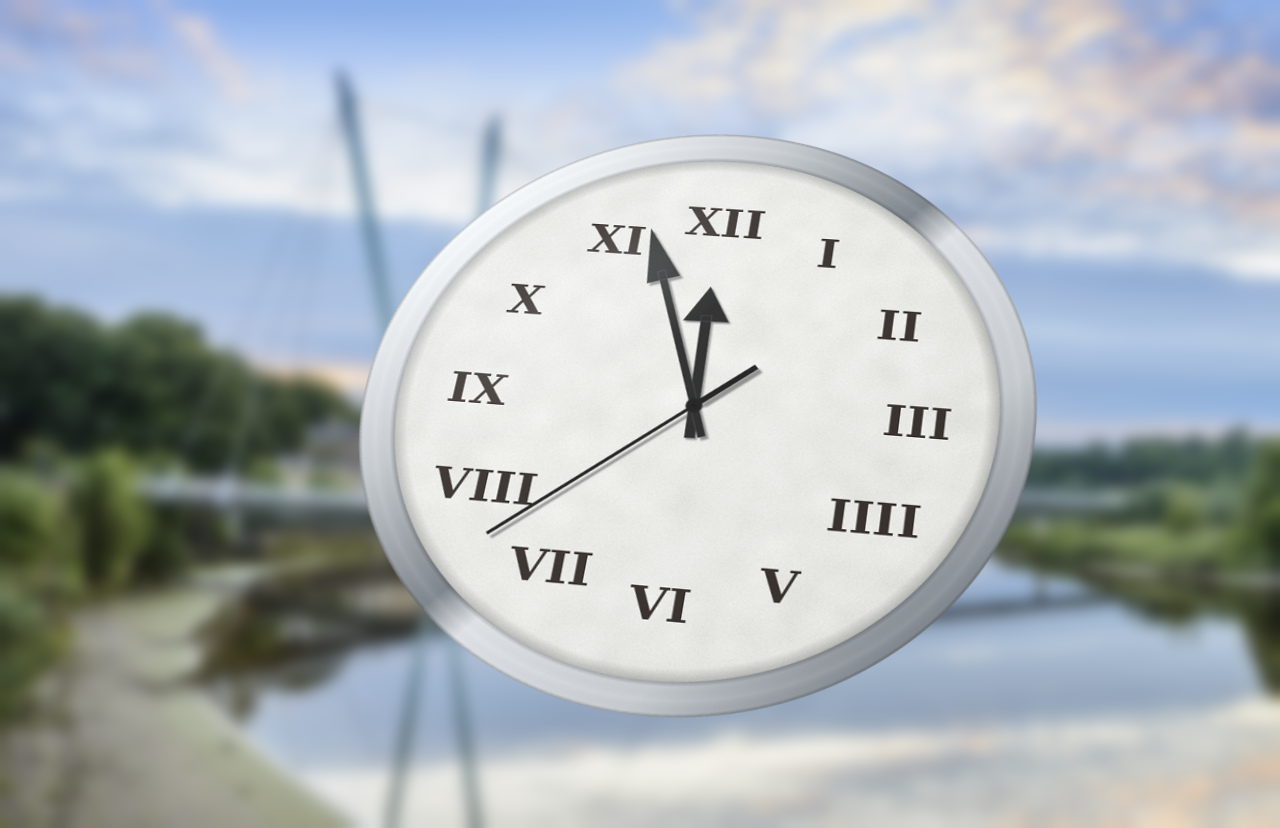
11:56:38
